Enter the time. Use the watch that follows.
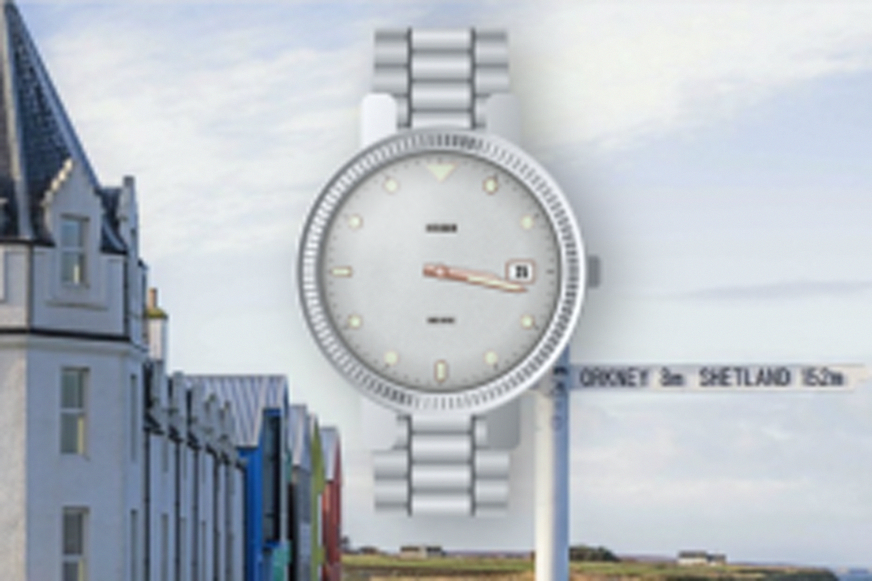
3:17
